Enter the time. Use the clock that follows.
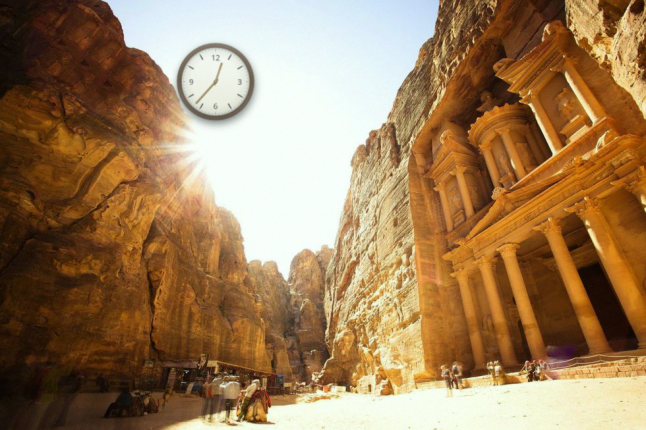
12:37
